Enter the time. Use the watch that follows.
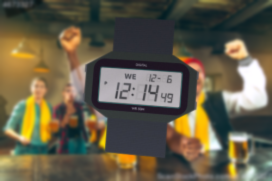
12:14:49
